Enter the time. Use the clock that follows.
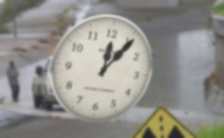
12:06
